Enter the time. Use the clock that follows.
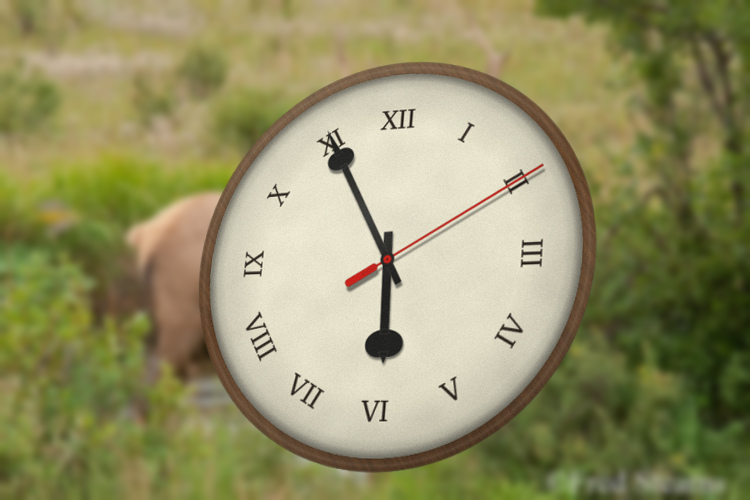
5:55:10
